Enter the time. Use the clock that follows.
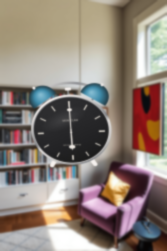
6:00
